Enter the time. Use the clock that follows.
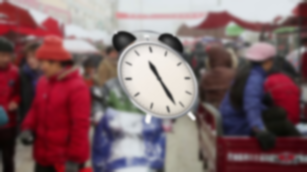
11:27
